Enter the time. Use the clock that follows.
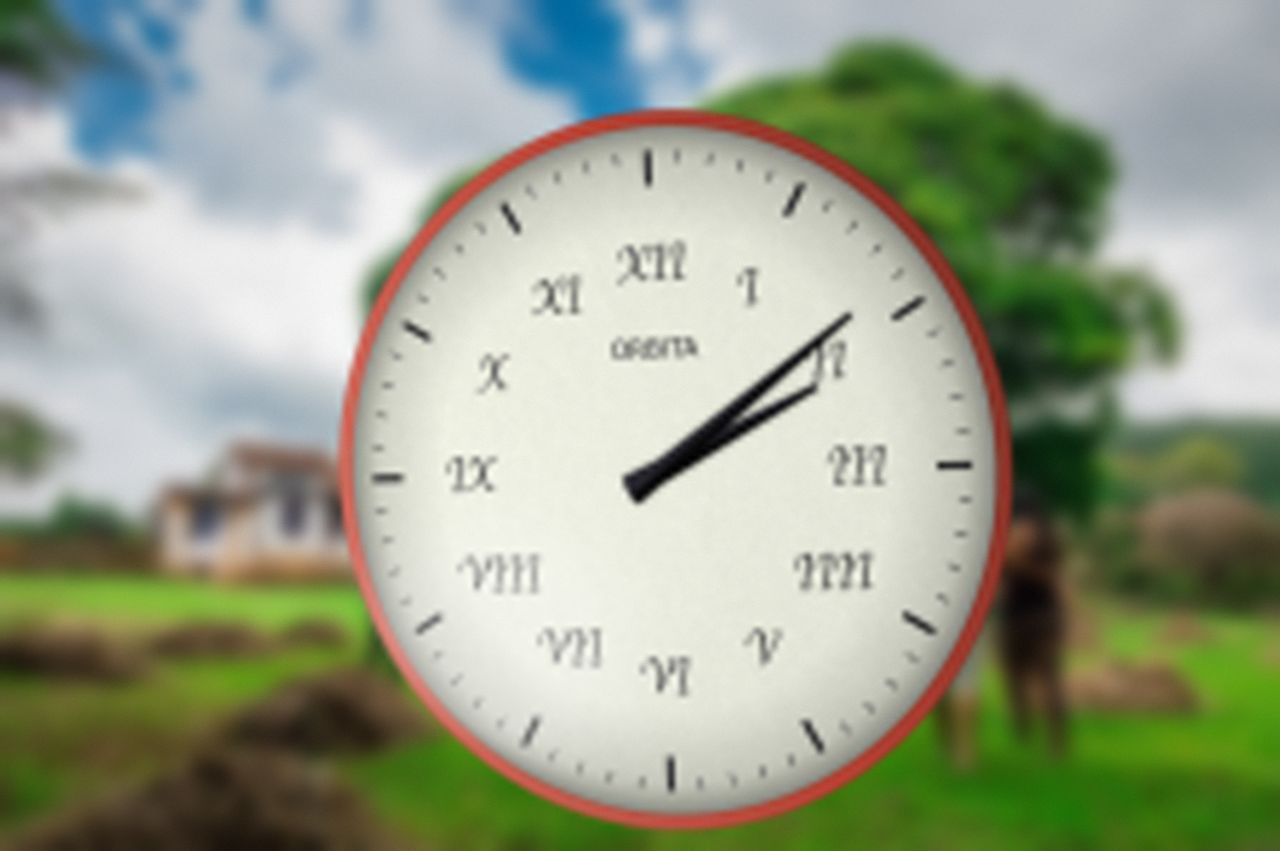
2:09
